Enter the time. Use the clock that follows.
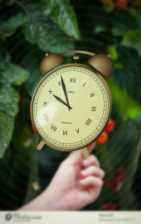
9:56
